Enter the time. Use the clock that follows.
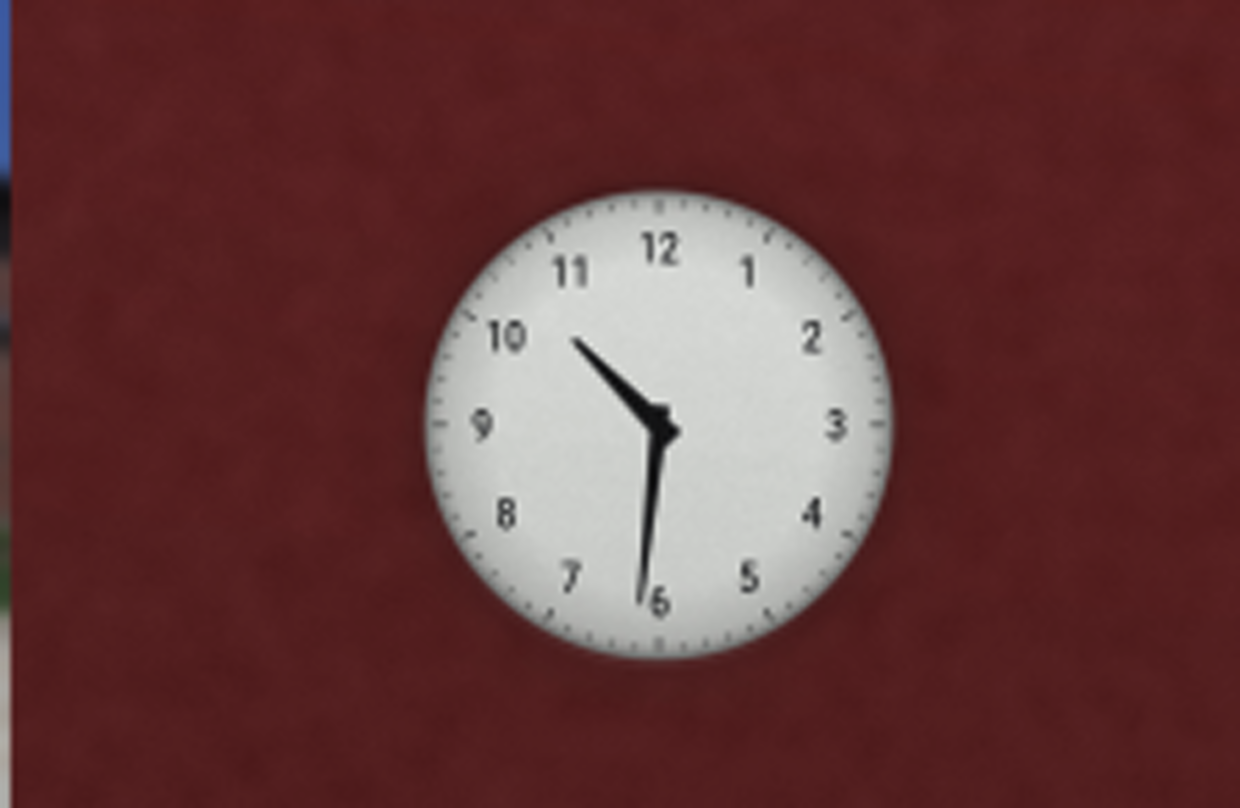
10:31
